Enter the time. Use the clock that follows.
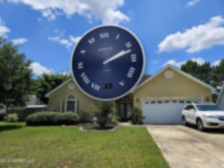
2:12
